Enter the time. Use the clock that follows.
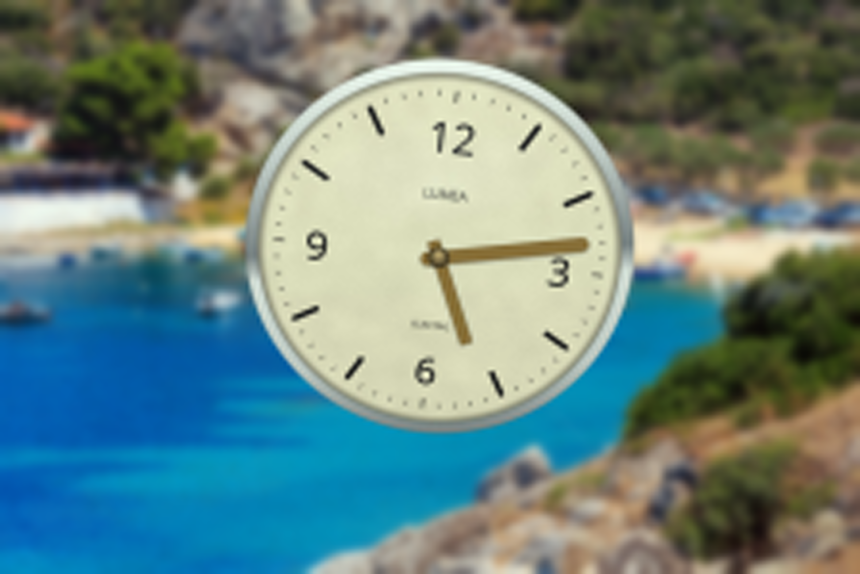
5:13
